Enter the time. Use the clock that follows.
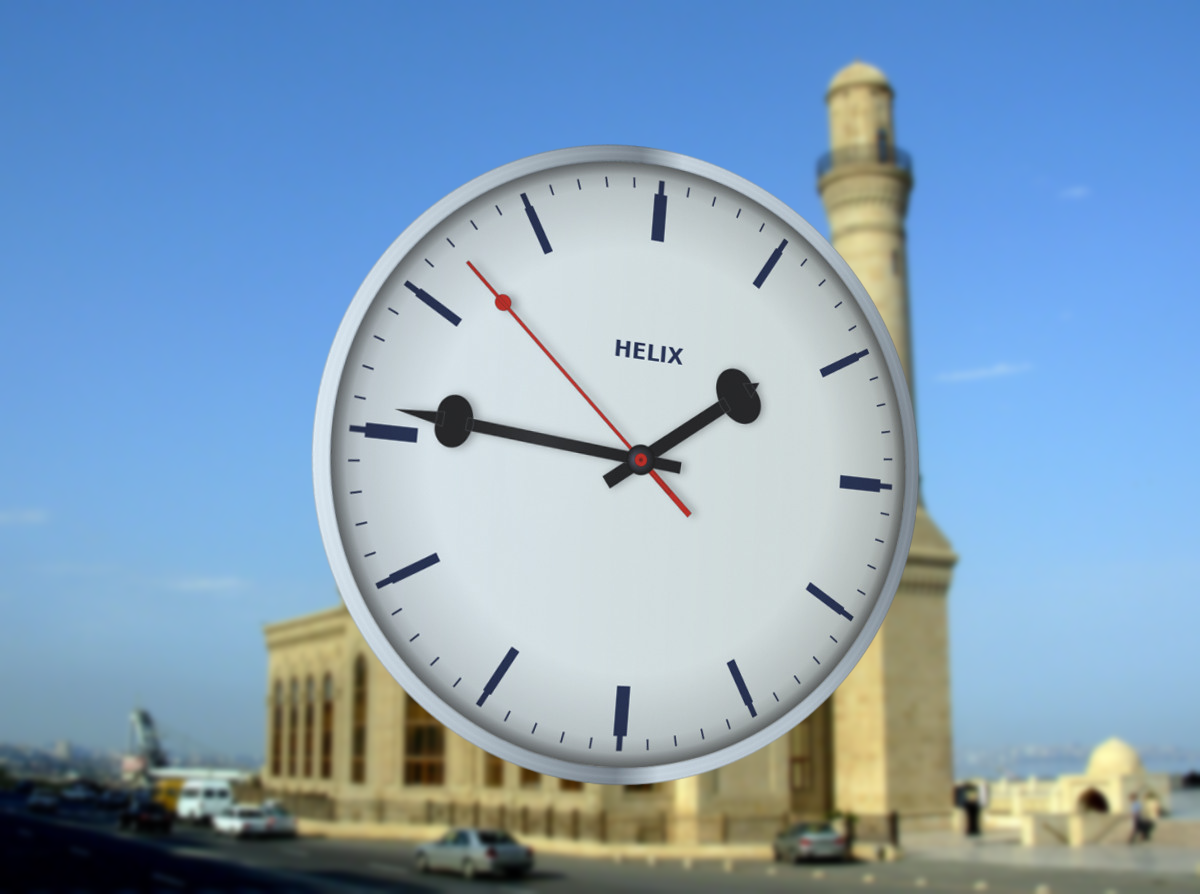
1:45:52
